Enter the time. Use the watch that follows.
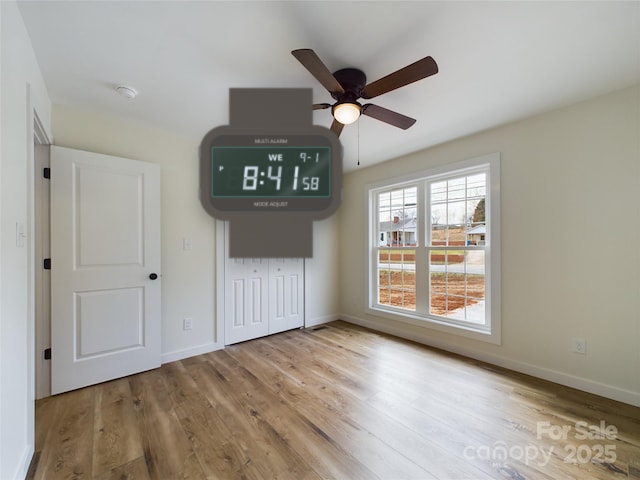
8:41:58
